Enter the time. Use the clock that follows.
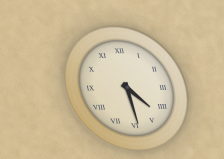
4:29
